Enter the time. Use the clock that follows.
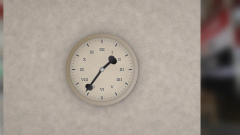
1:36
